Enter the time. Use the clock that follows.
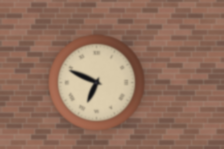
6:49
